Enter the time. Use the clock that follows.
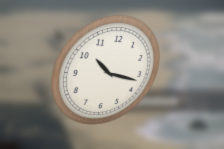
10:17
